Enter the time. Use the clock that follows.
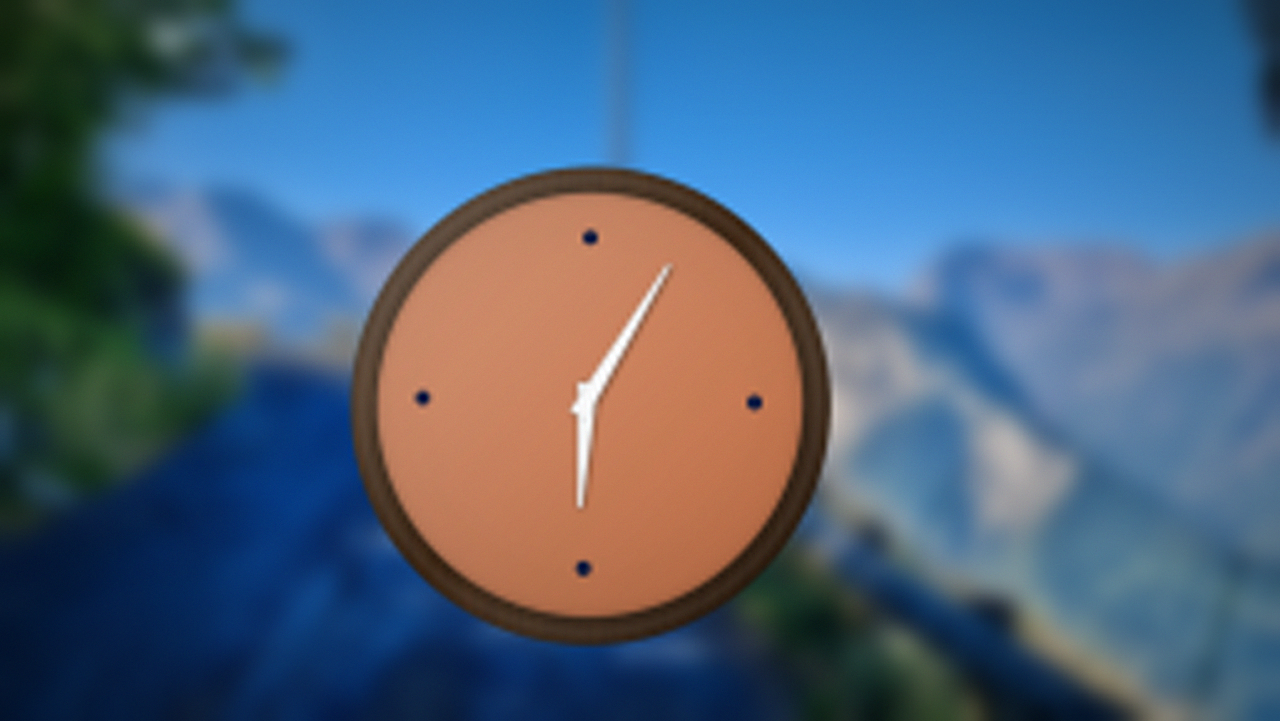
6:05
